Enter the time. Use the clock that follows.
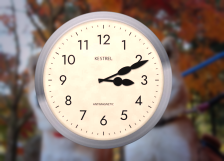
3:11
